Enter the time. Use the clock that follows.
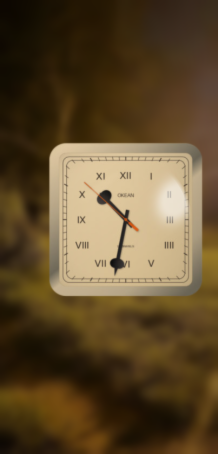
10:31:52
